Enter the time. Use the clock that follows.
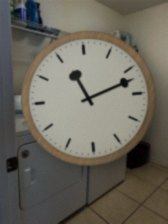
11:12
